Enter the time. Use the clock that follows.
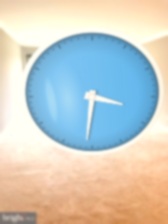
3:31
